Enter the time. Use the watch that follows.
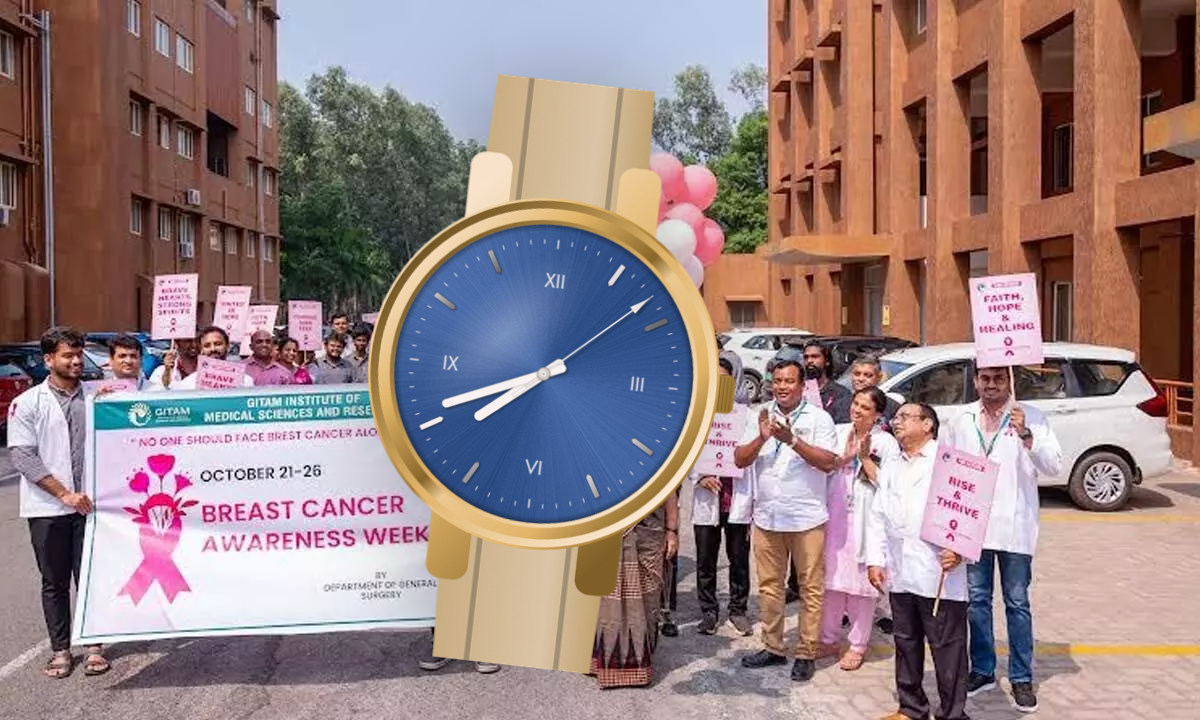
7:41:08
